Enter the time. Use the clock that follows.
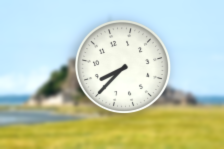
8:40
